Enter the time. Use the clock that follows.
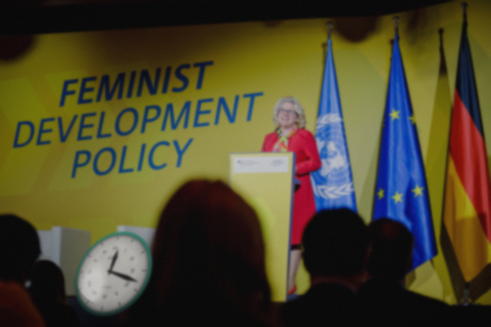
12:18
